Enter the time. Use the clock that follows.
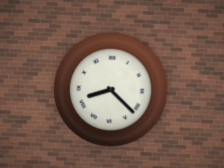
8:22
